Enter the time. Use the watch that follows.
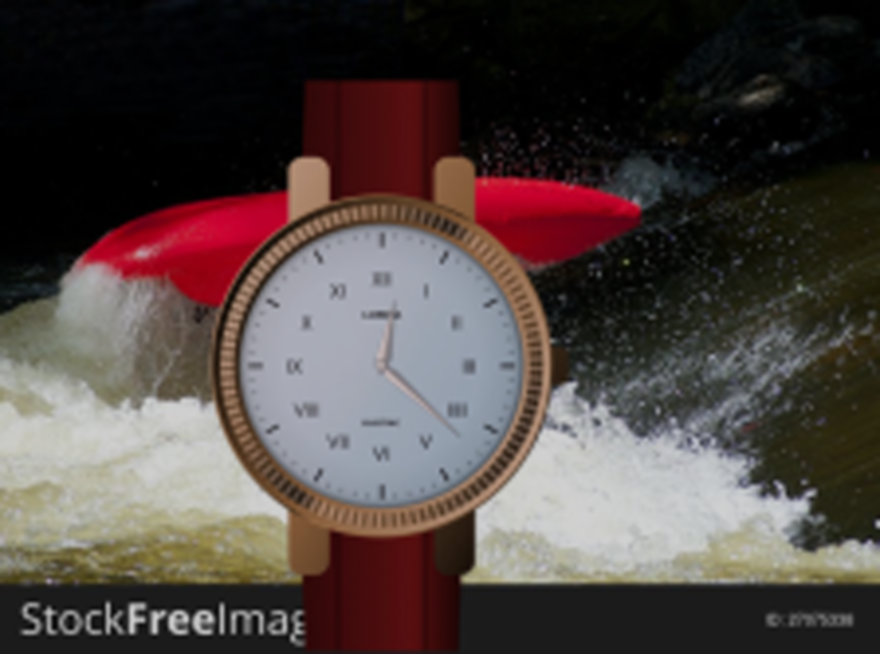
12:22
